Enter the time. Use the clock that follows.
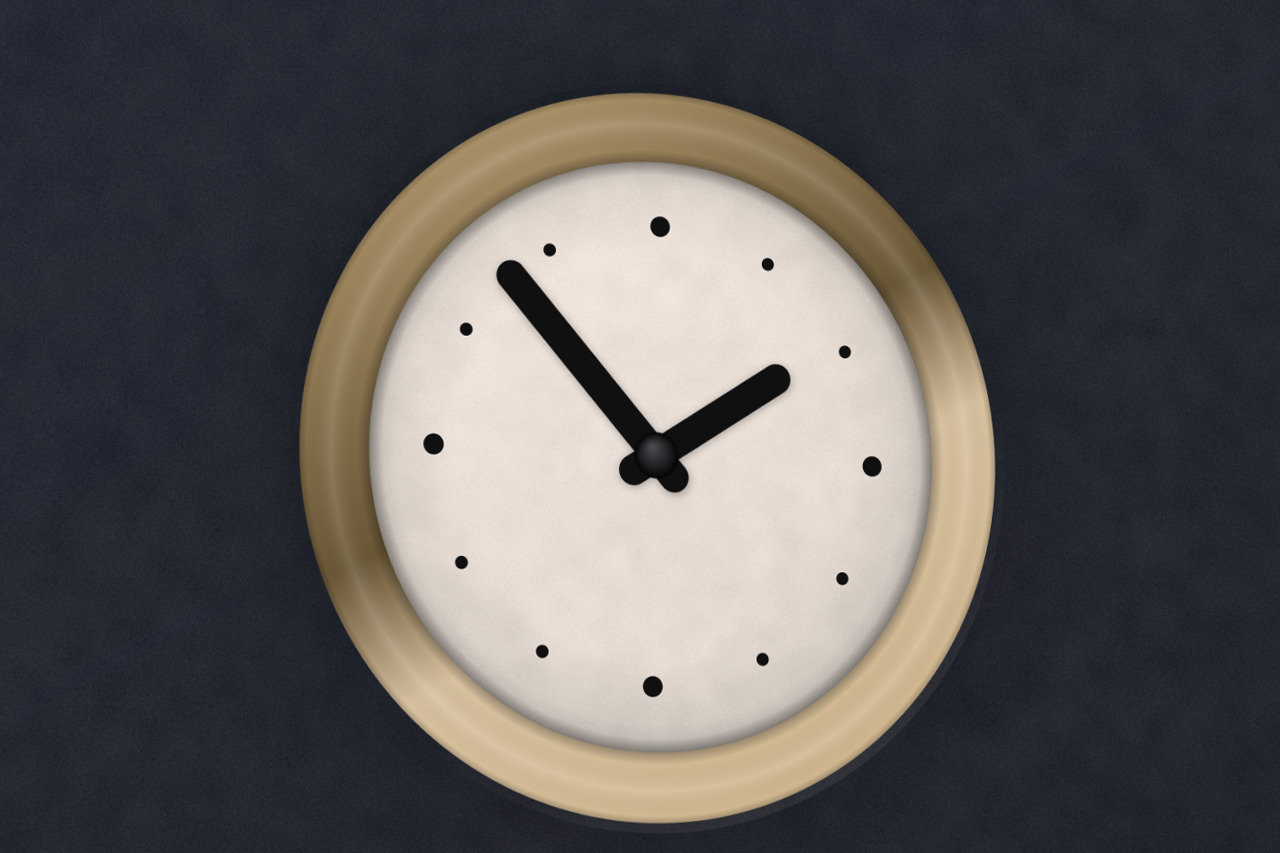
1:53
